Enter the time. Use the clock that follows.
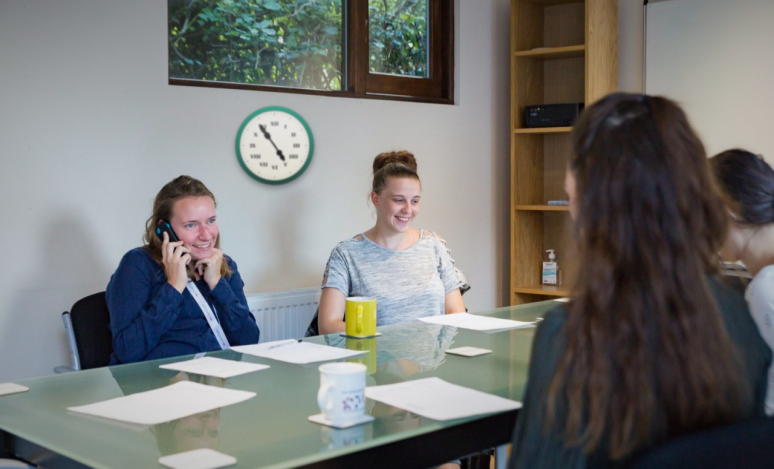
4:54
